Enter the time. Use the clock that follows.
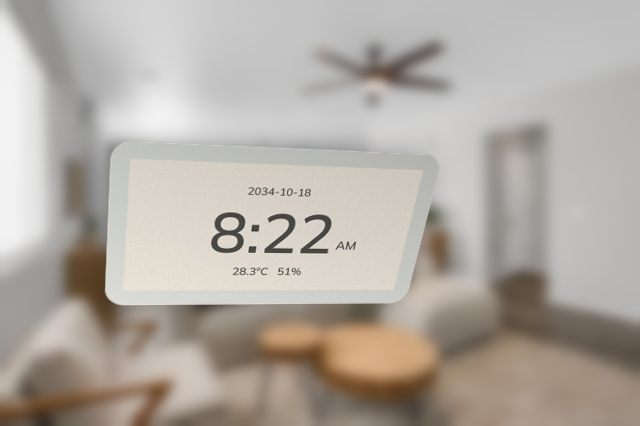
8:22
